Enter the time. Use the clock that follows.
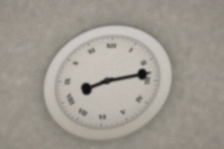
8:13
